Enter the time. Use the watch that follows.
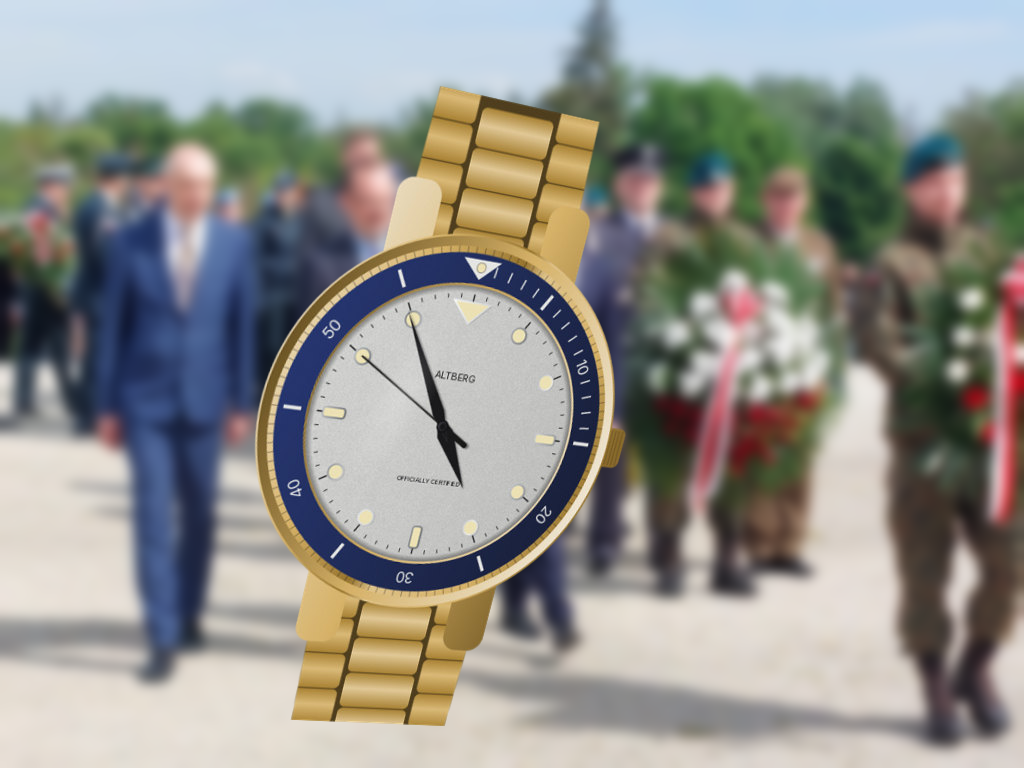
4:54:50
